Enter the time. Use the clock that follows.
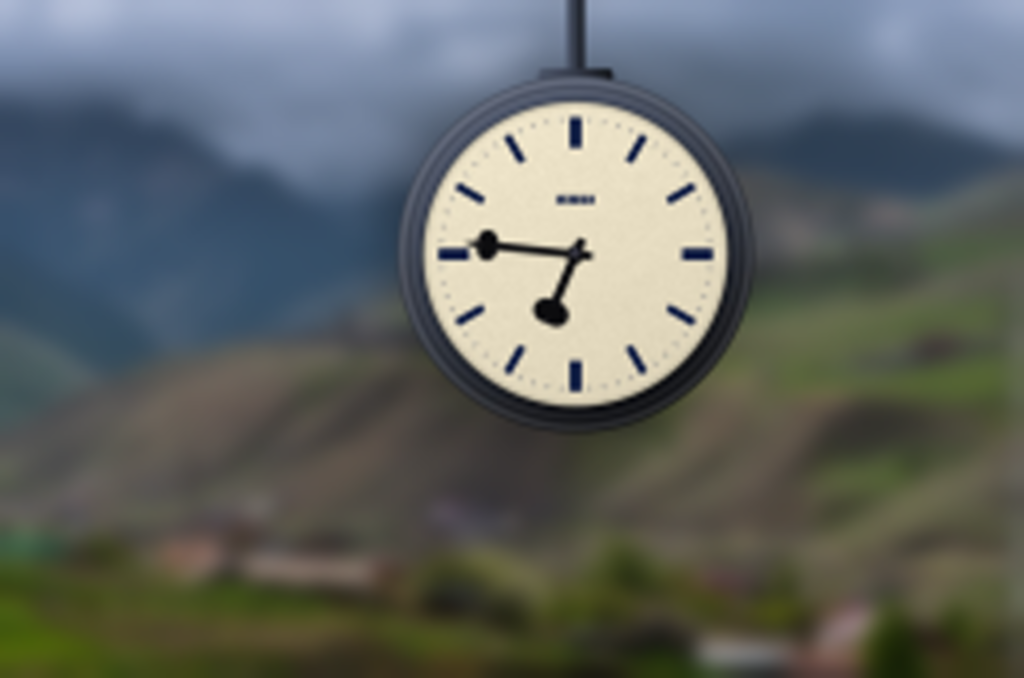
6:46
